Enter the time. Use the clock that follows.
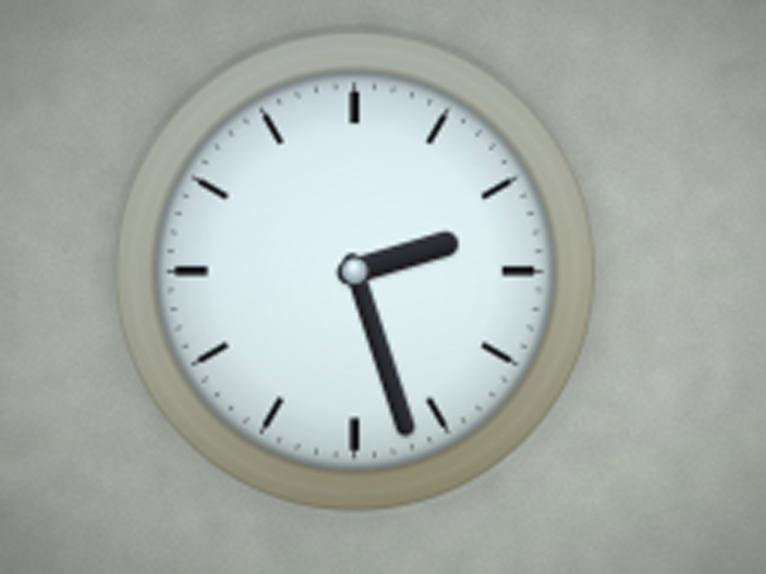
2:27
